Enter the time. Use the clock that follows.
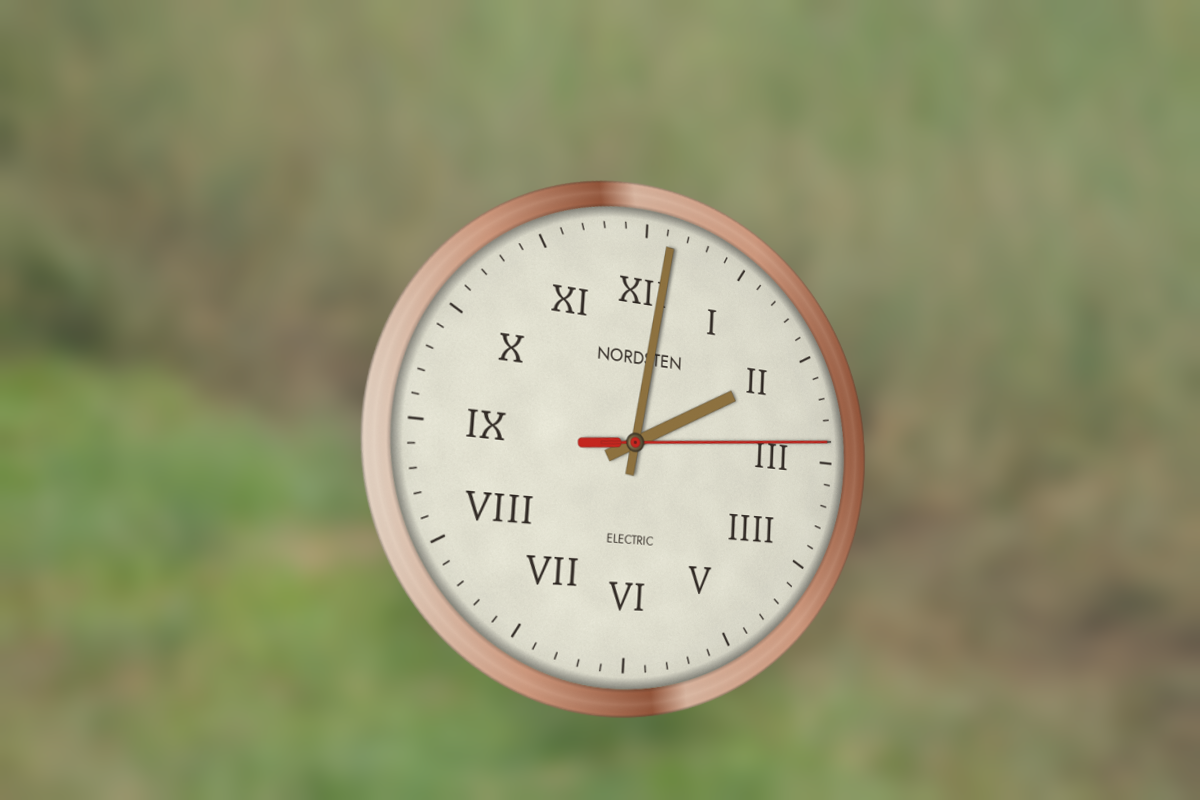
2:01:14
